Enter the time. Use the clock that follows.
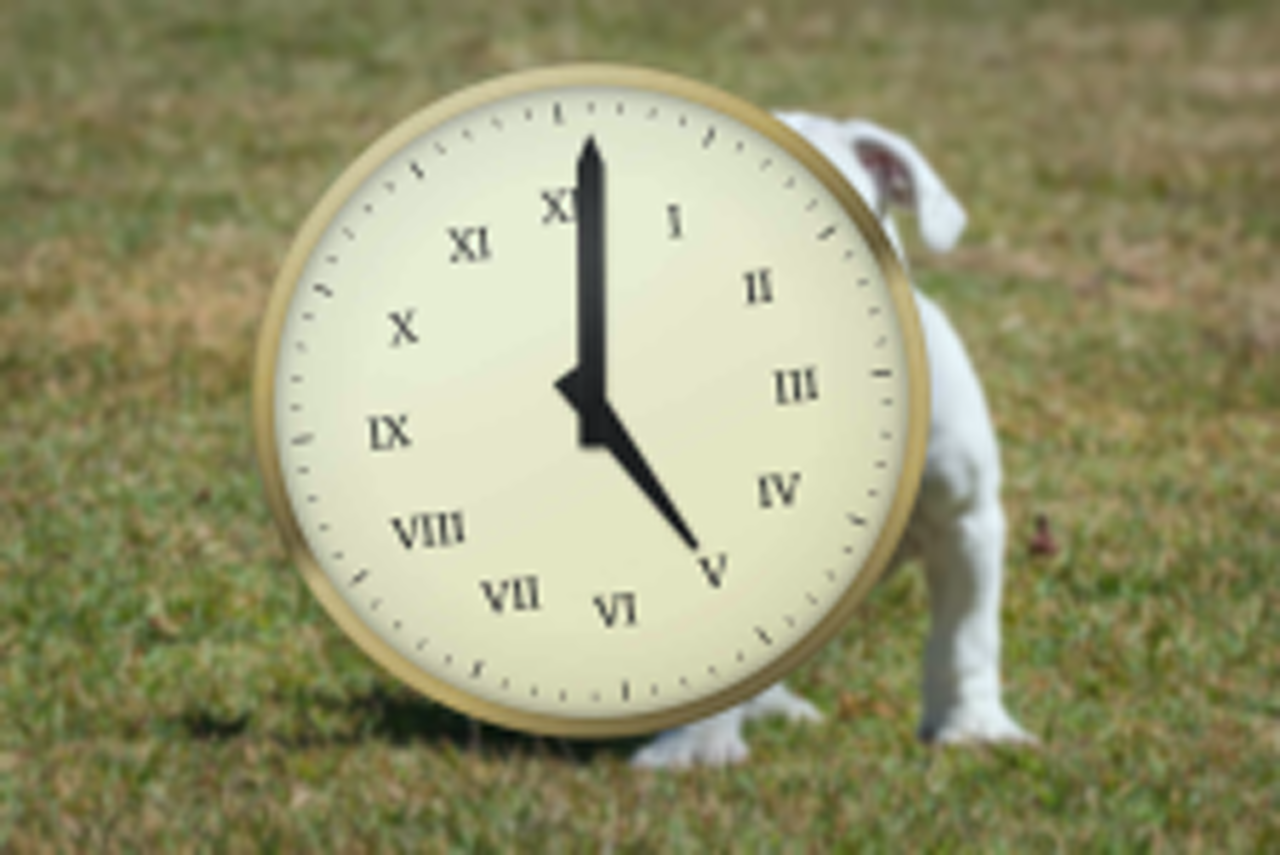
5:01
